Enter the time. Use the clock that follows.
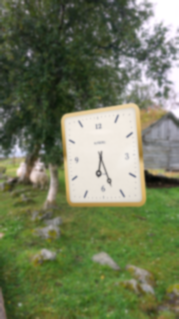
6:27
